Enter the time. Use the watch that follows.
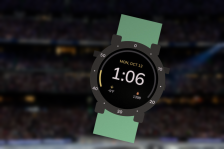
1:06
